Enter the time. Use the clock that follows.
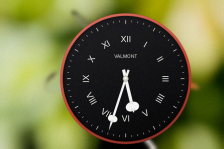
5:33
